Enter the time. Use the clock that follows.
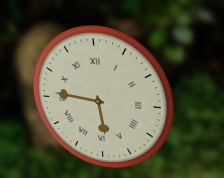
5:46
